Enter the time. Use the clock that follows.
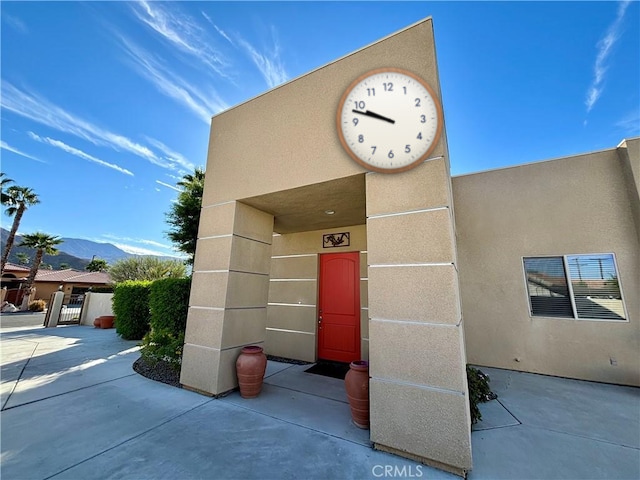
9:48
